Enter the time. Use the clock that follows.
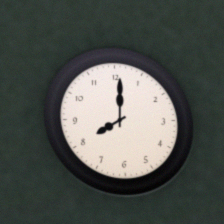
8:01
